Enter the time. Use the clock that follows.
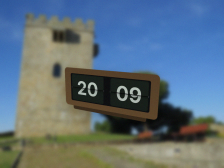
20:09
